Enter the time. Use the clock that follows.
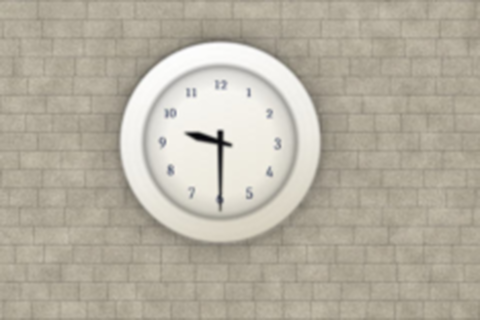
9:30
